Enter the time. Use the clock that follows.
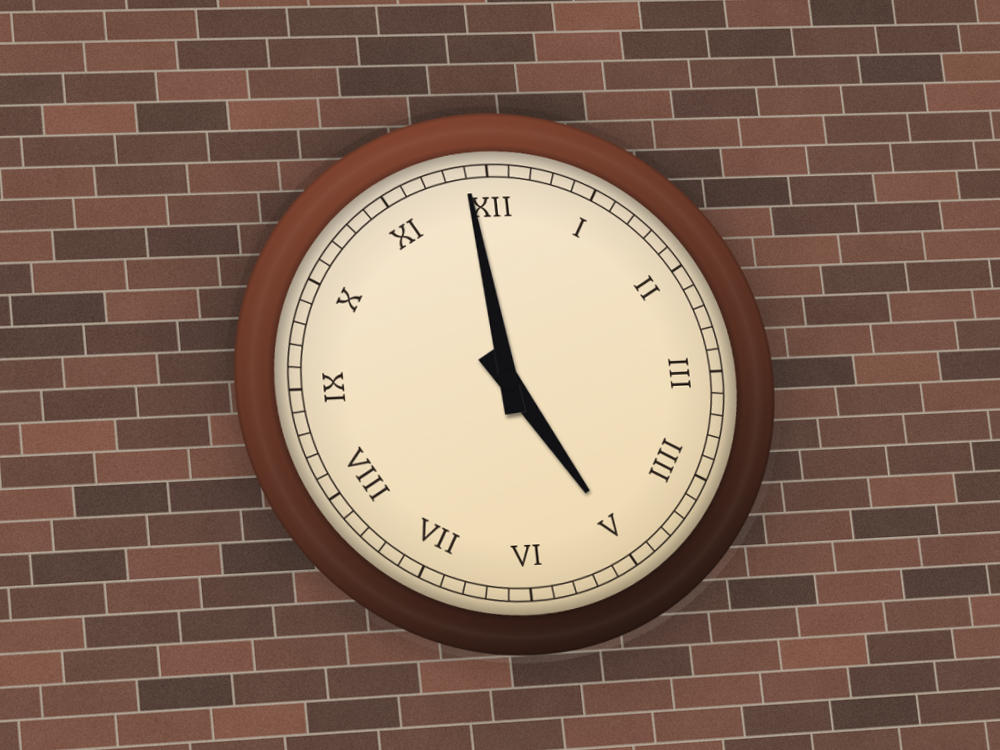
4:59
